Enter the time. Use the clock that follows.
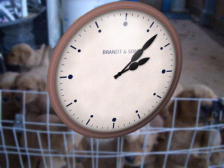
2:07
